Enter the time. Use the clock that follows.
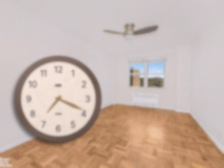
7:19
